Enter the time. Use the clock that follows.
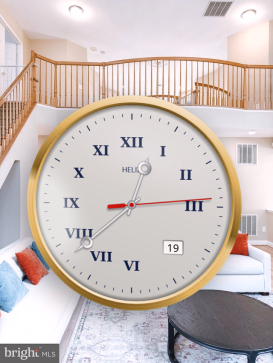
12:38:14
